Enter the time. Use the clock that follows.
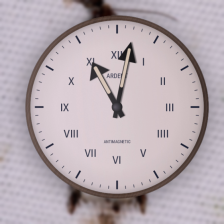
11:02
